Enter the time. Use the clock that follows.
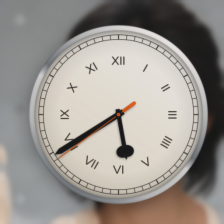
5:39:39
